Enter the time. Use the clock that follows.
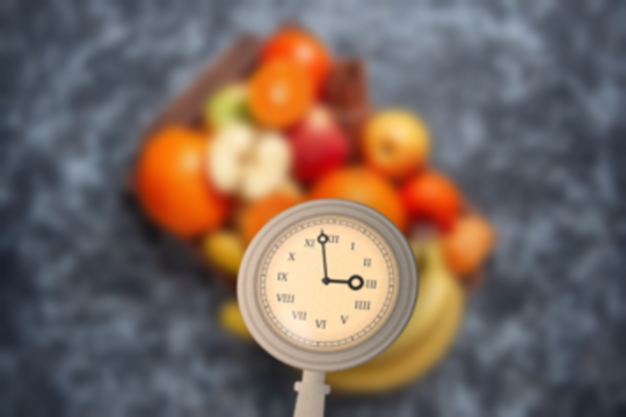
2:58
